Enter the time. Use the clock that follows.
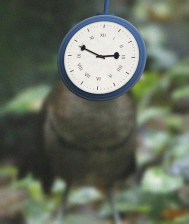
2:49
